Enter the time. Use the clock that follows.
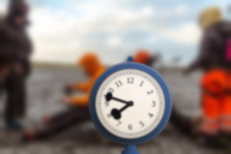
7:48
